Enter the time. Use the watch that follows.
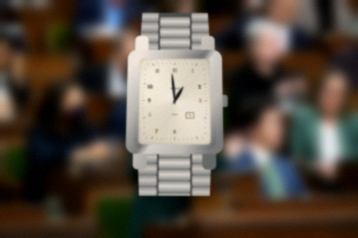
12:59
